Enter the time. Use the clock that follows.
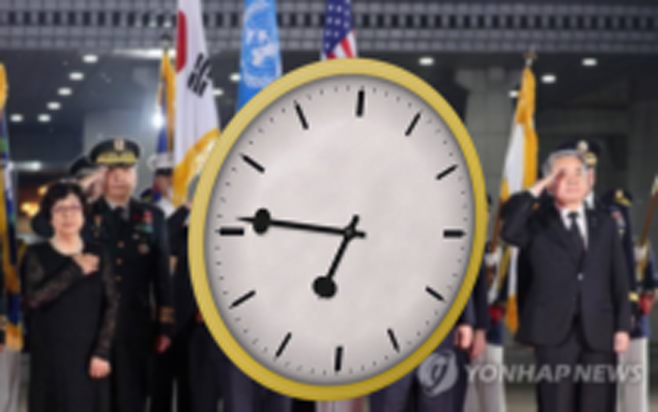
6:46
